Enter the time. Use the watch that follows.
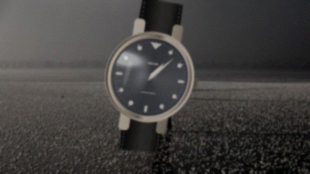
1:07
